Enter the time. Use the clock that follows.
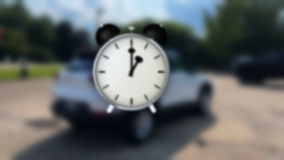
1:00
